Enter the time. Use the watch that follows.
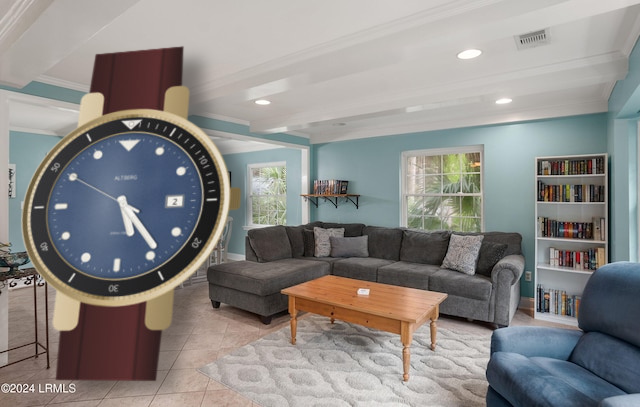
5:23:50
